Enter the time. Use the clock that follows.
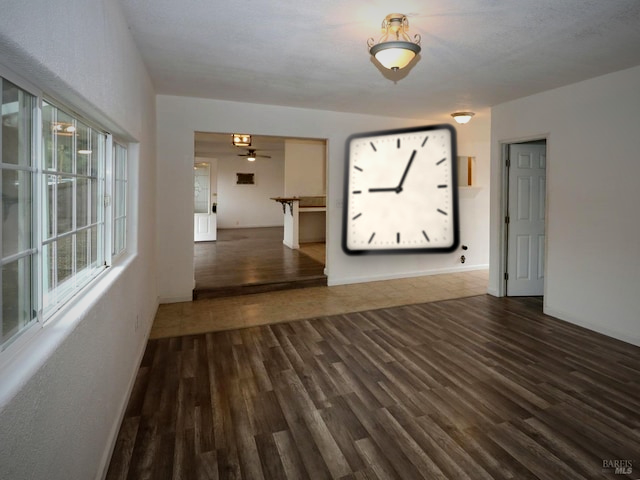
9:04
